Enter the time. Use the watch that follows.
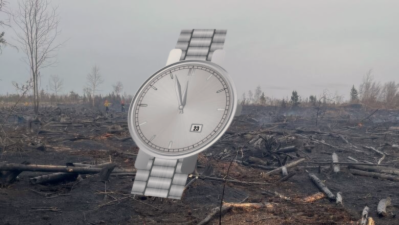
11:56
